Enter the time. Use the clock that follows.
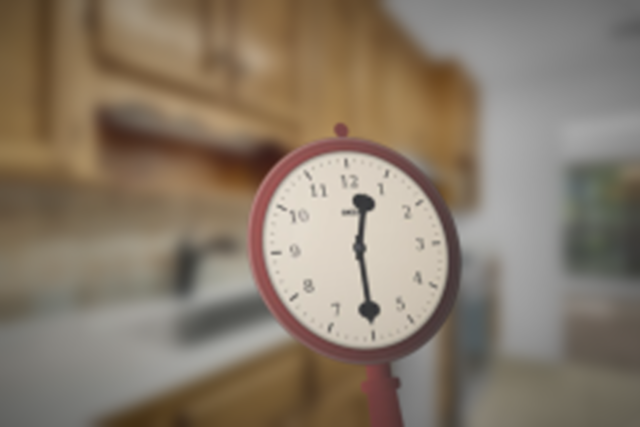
12:30
